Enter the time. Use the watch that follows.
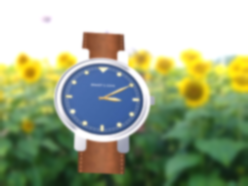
3:10
